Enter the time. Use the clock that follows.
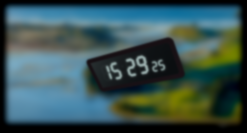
15:29
